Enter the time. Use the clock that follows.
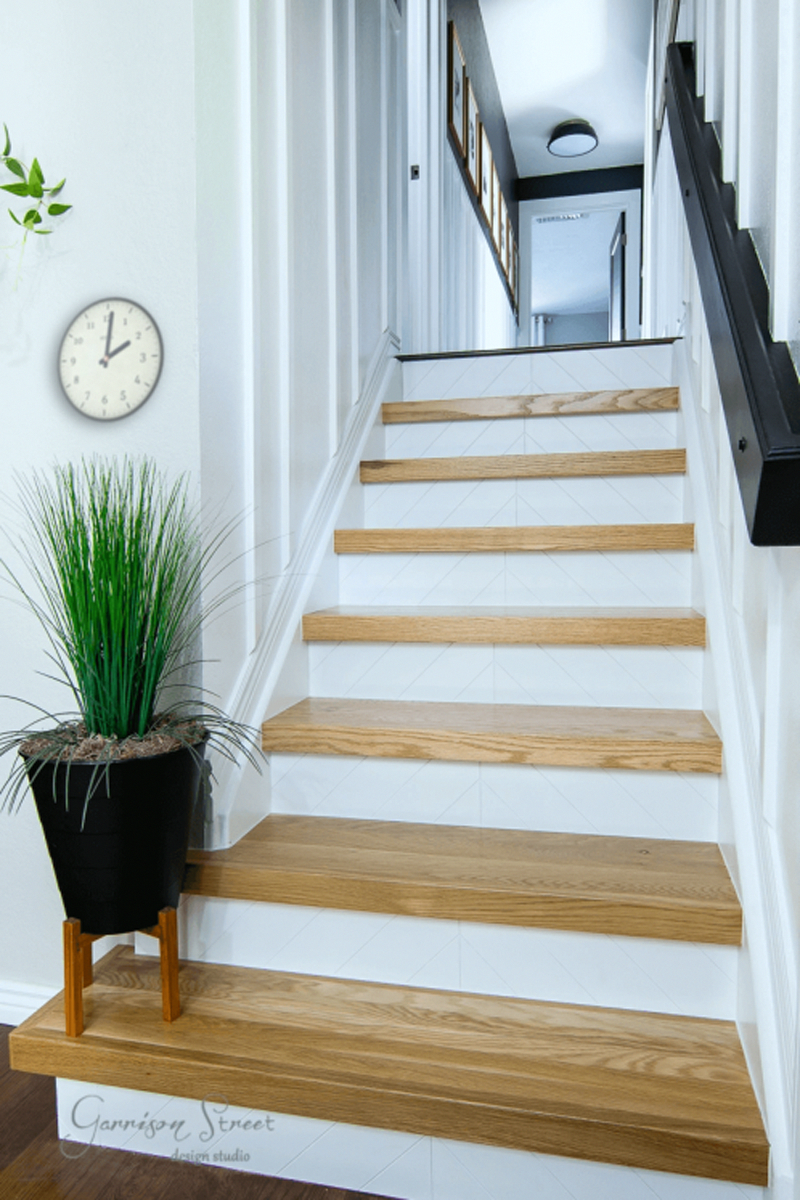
2:01
